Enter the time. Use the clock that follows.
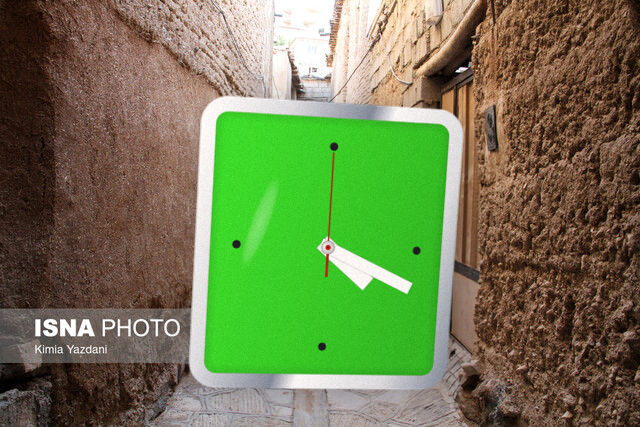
4:19:00
